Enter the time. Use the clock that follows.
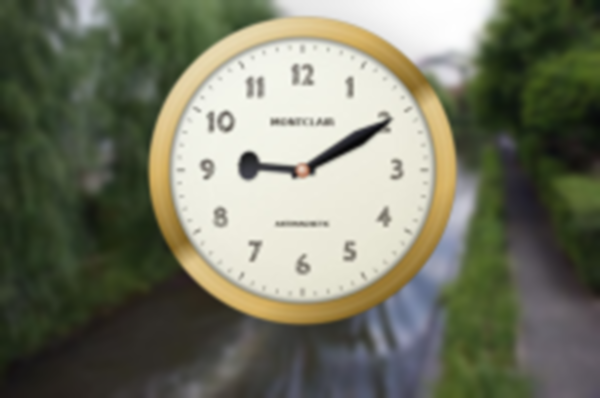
9:10
